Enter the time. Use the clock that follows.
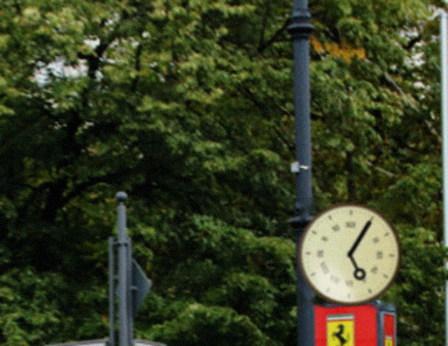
5:05
